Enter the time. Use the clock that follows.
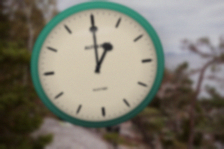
1:00
